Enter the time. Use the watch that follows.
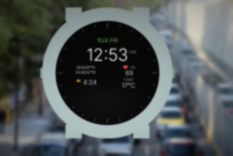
12:53
